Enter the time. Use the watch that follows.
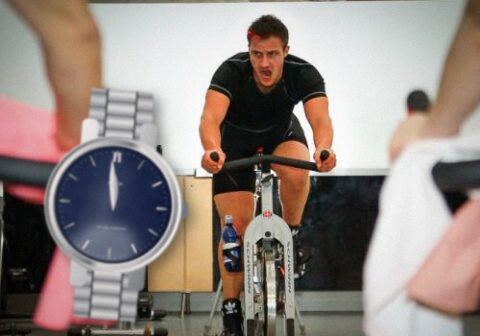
11:59
